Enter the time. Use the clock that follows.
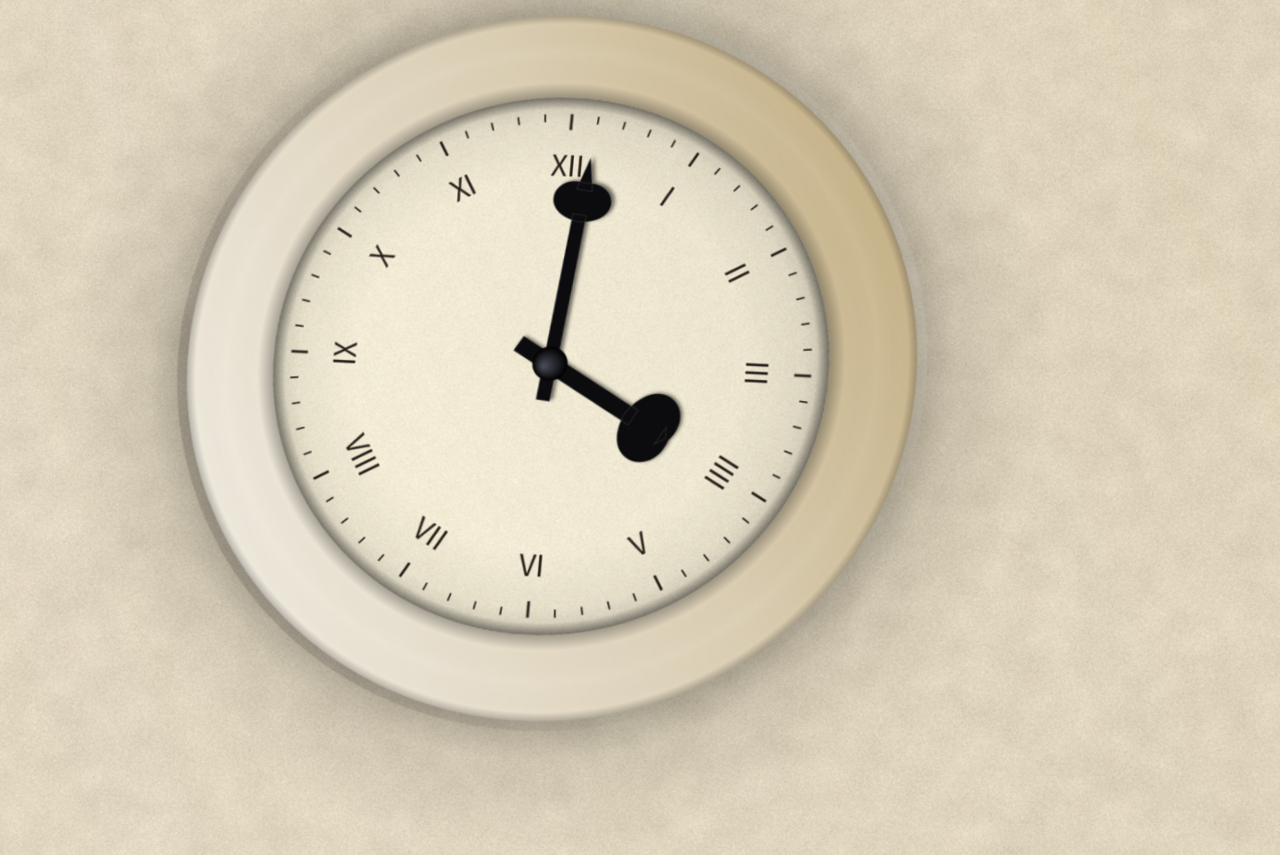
4:01
